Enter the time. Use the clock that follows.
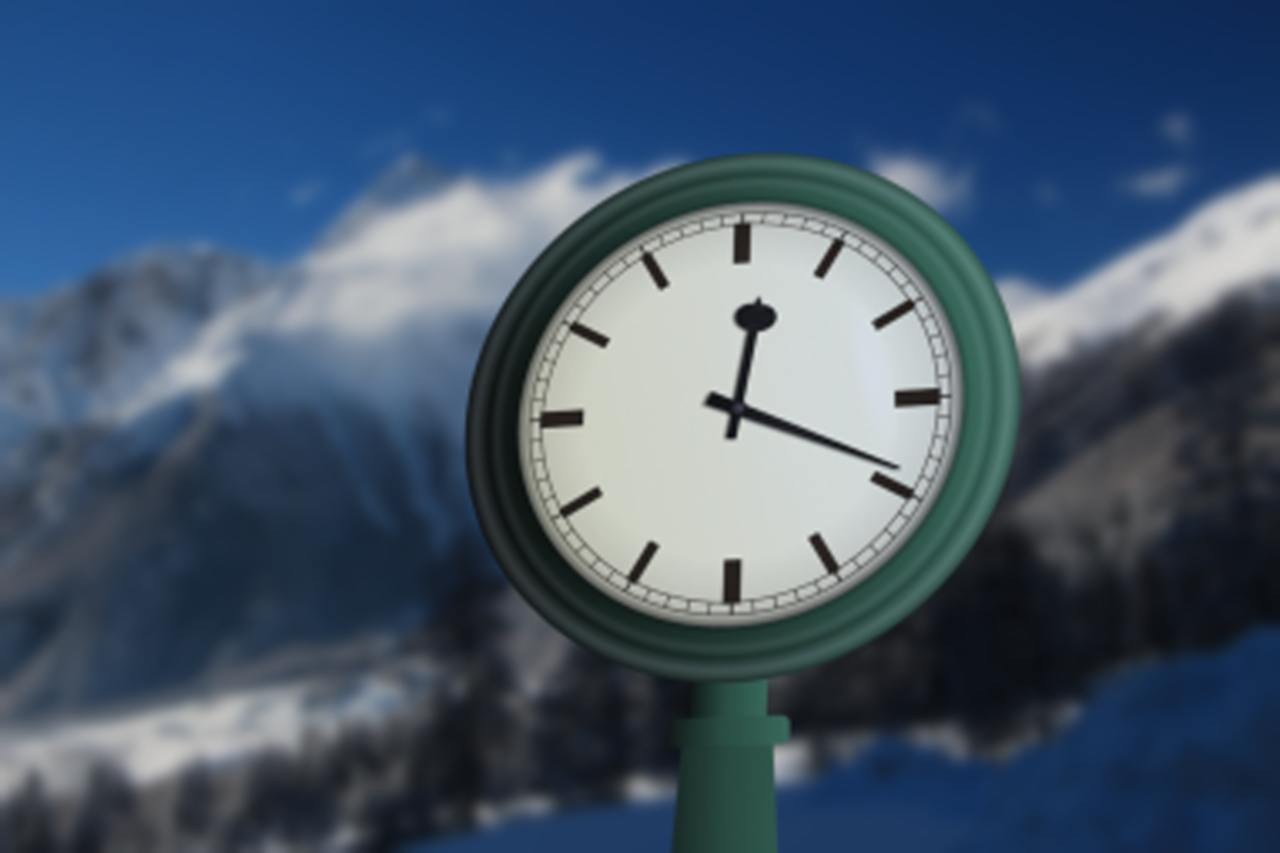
12:19
